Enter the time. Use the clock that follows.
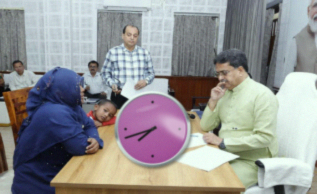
7:42
